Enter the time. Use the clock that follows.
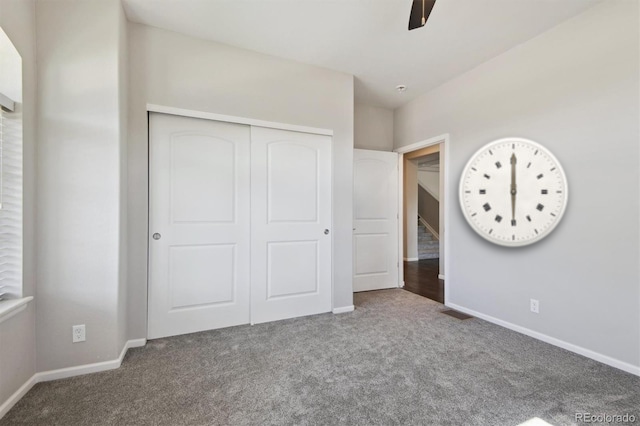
6:00
